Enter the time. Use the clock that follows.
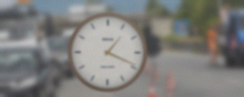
1:19
